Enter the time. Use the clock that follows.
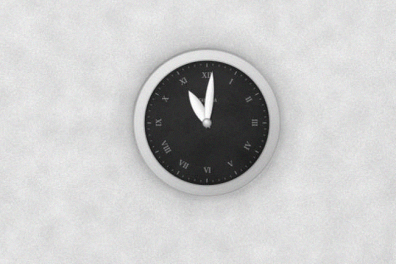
11:01
